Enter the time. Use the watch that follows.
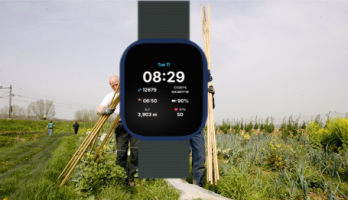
8:29
